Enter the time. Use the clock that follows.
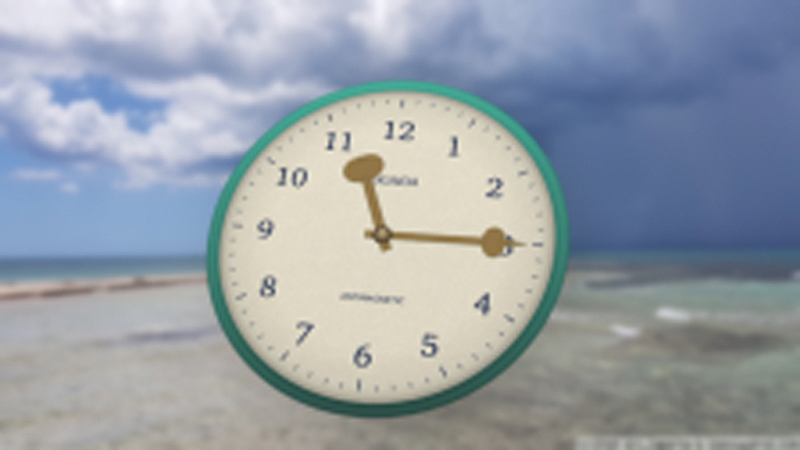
11:15
